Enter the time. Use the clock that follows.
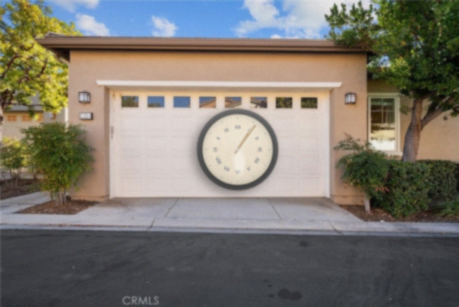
1:06
